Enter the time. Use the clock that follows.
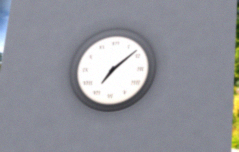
7:08
